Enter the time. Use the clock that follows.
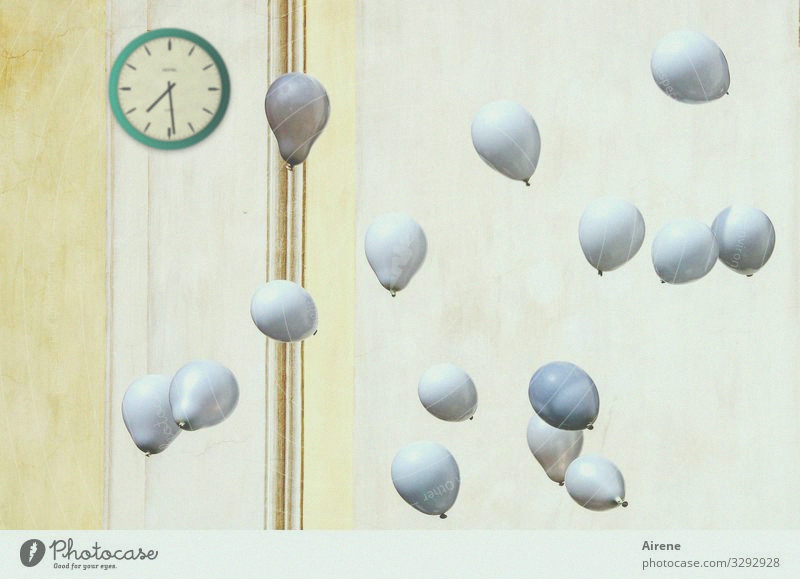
7:29
